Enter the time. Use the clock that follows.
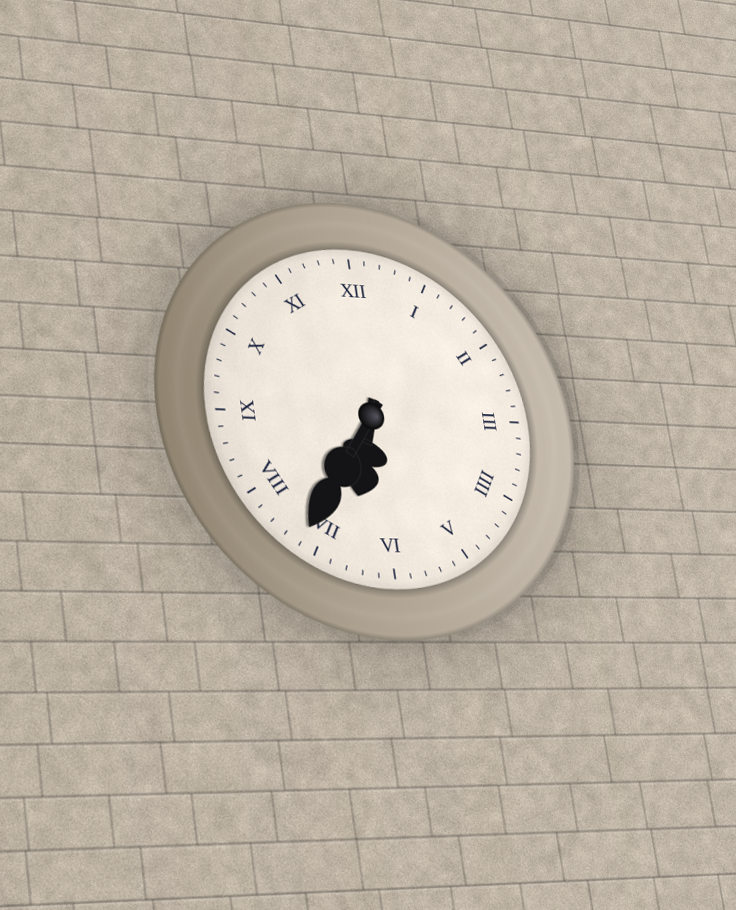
6:36
